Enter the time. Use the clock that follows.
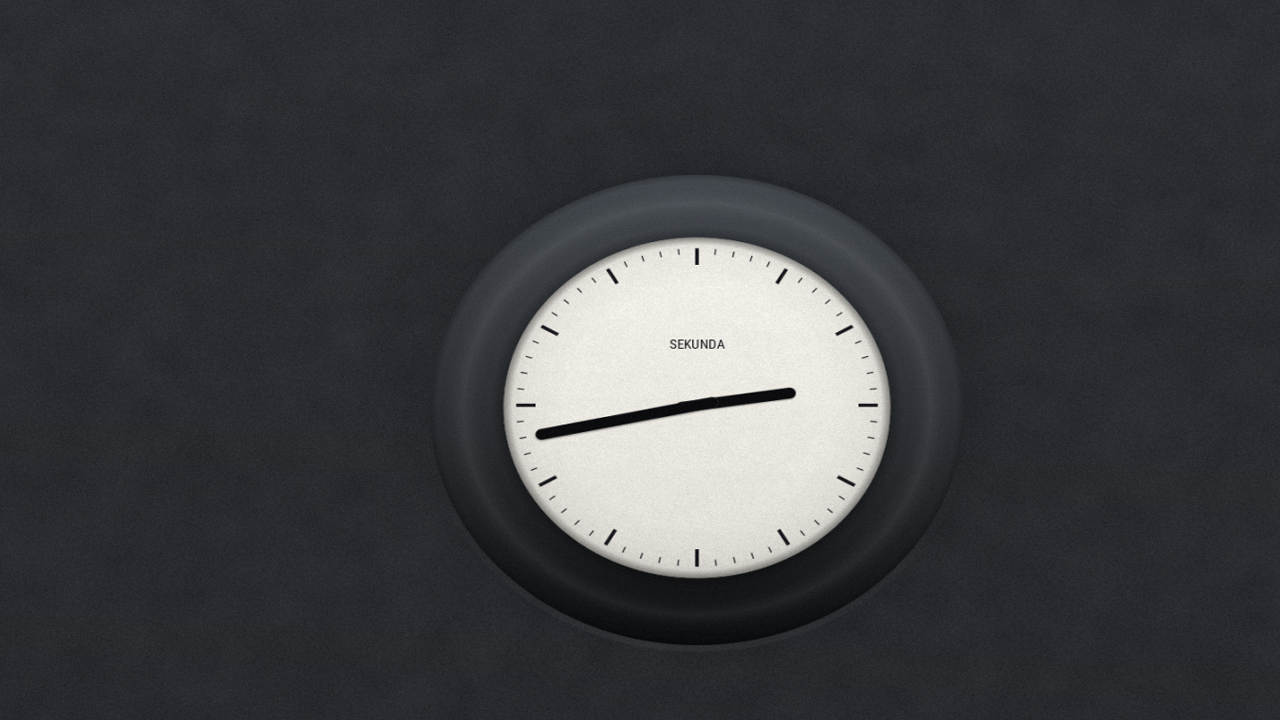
2:43
